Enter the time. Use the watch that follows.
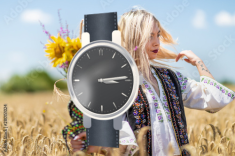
3:14
